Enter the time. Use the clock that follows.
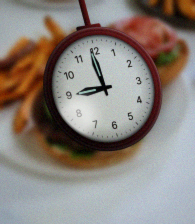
8:59
